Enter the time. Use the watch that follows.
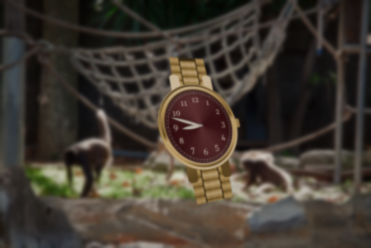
8:48
